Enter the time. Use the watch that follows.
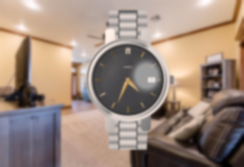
4:34
